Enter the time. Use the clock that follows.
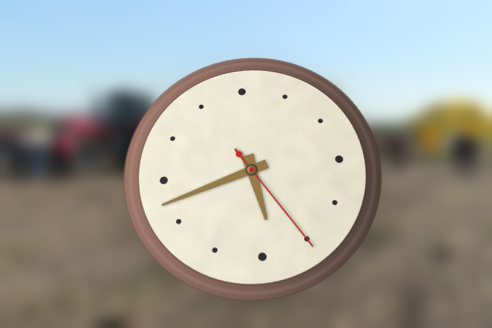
5:42:25
